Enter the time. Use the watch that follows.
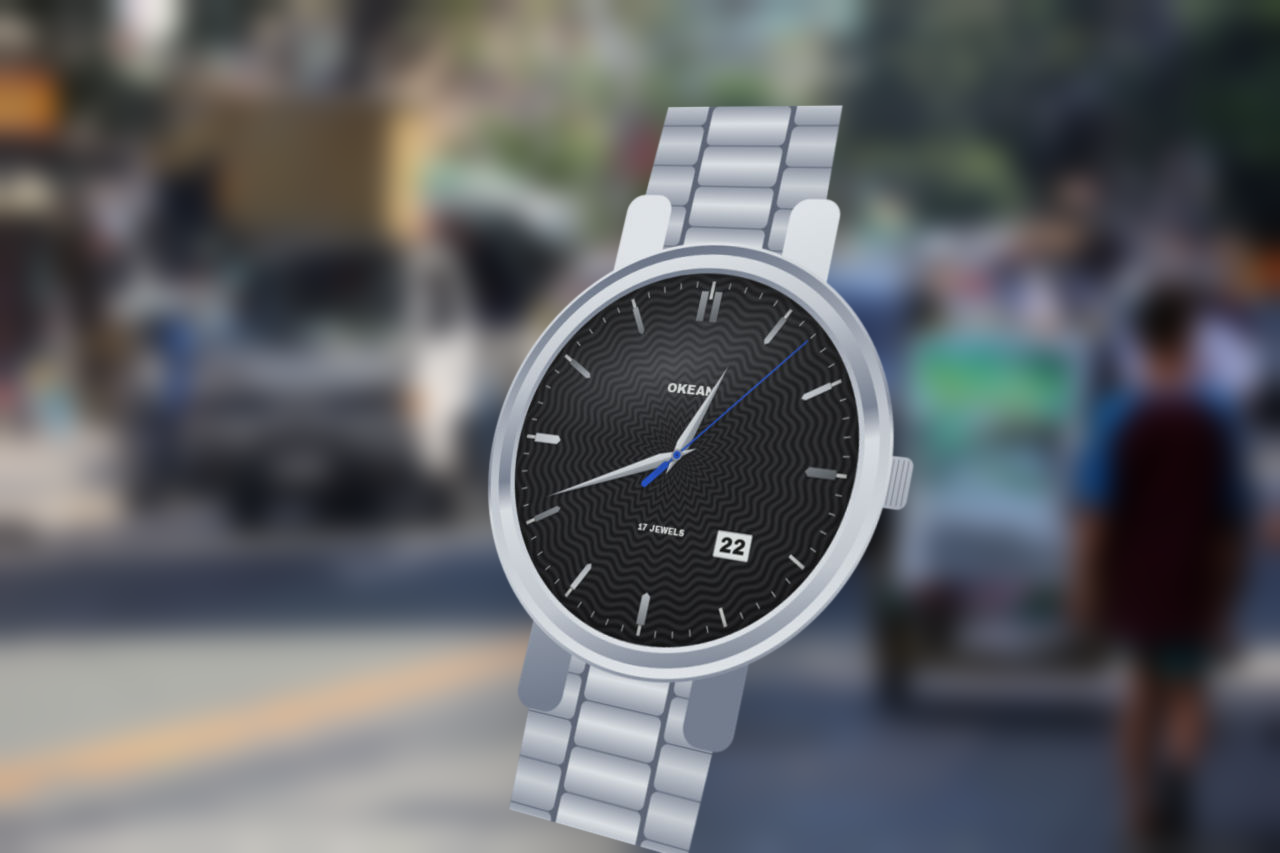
12:41:07
